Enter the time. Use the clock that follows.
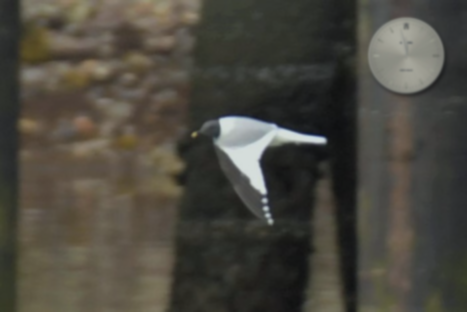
11:58
